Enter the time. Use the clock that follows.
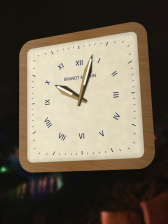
10:03
